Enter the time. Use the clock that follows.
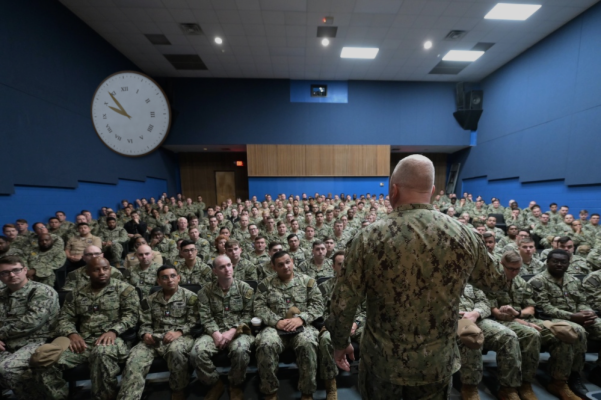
9:54
